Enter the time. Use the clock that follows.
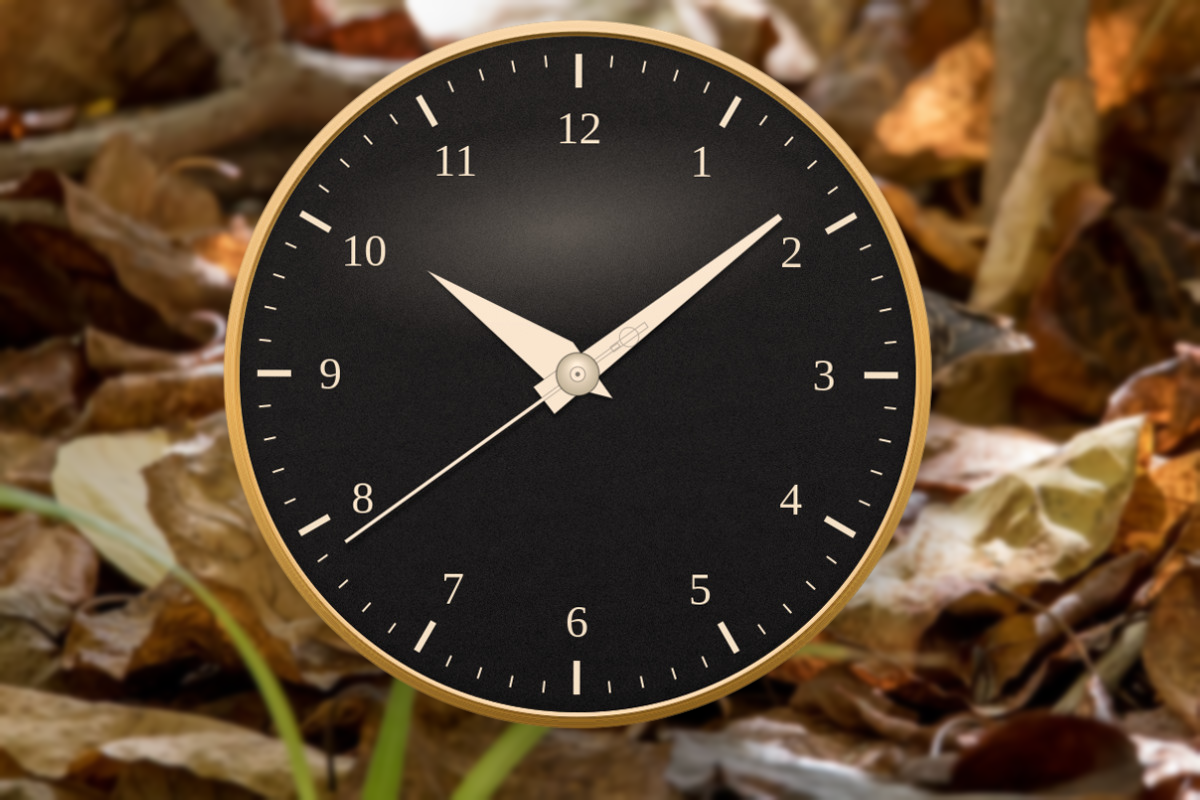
10:08:39
